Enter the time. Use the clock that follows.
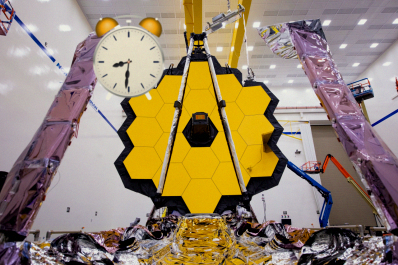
8:31
